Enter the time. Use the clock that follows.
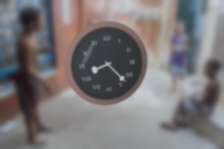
8:23
